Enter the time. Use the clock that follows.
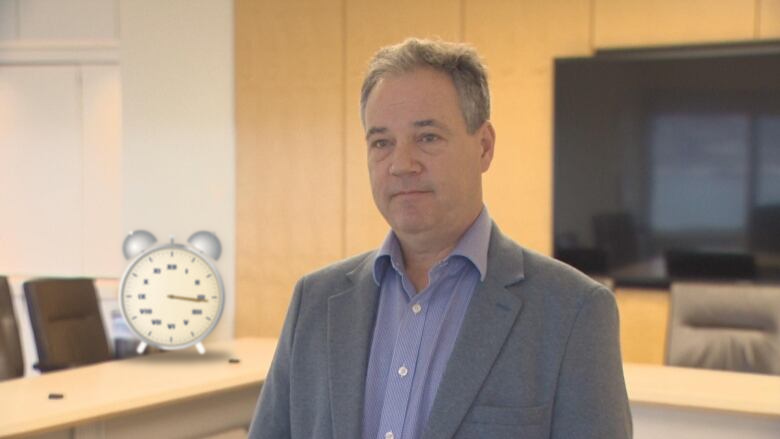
3:16
